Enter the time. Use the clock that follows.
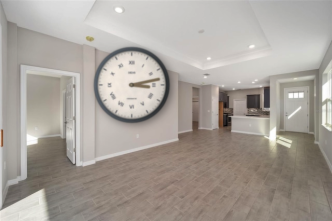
3:13
